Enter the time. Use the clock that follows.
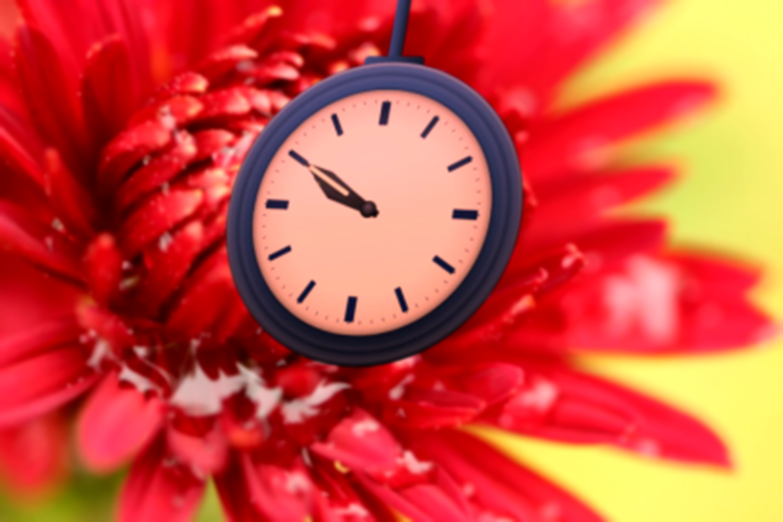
9:50
